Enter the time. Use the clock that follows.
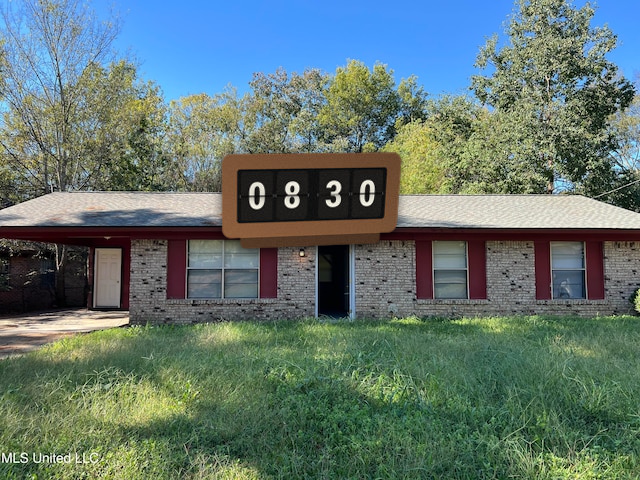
8:30
